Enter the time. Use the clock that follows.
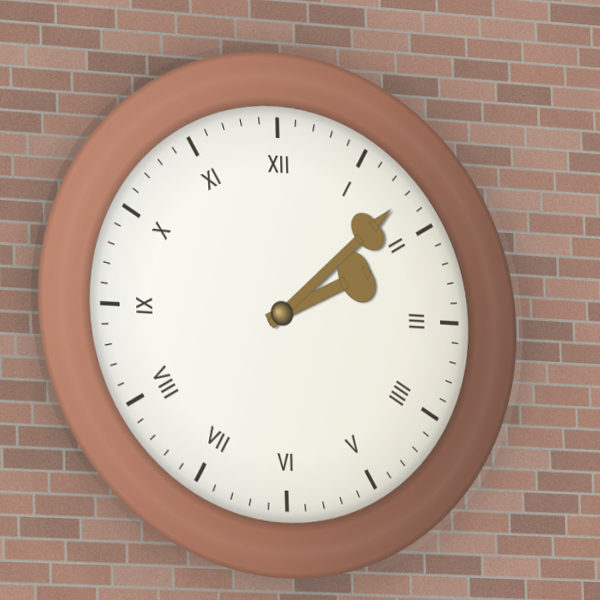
2:08
